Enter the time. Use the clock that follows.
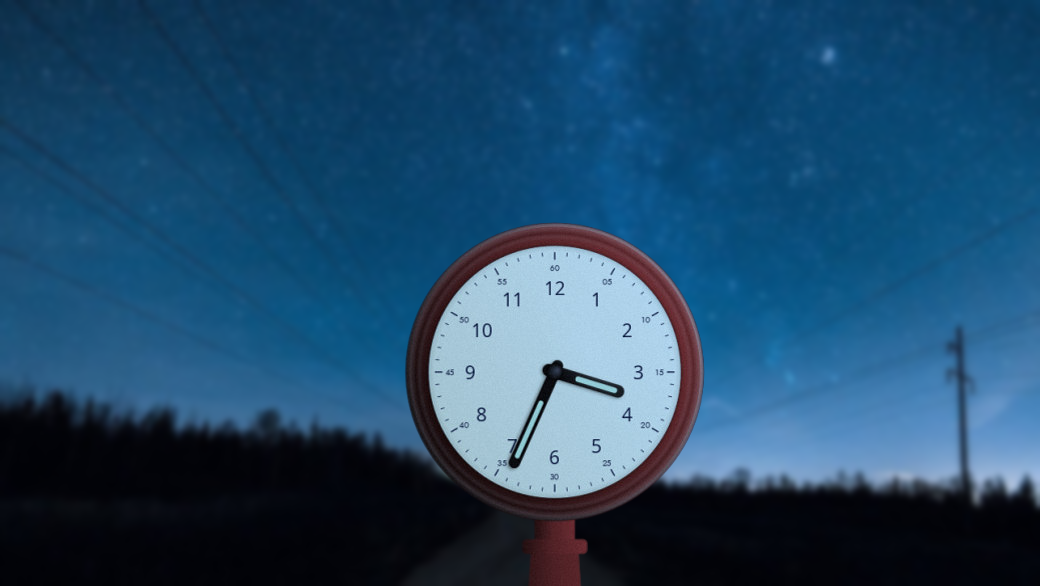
3:34
